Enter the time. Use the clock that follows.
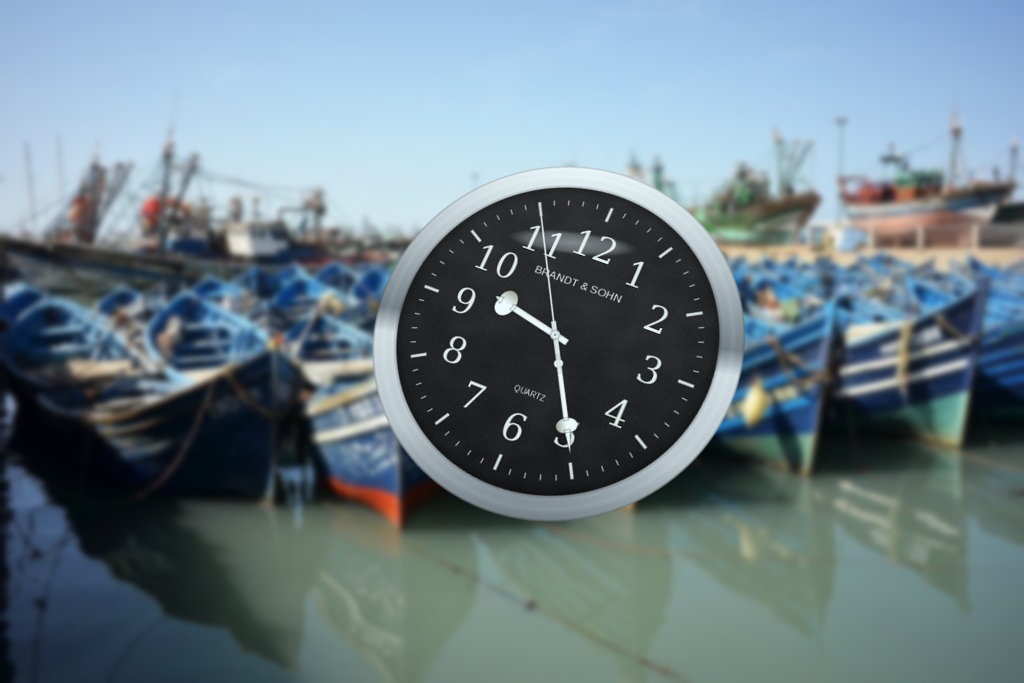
9:24:55
